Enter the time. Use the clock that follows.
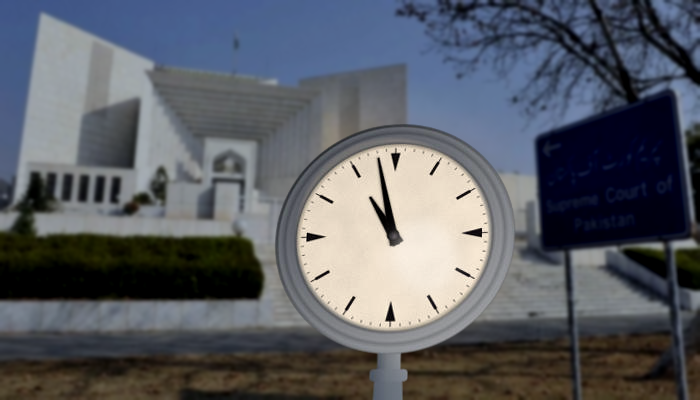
10:58
